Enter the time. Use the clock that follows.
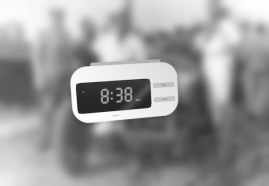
8:38
